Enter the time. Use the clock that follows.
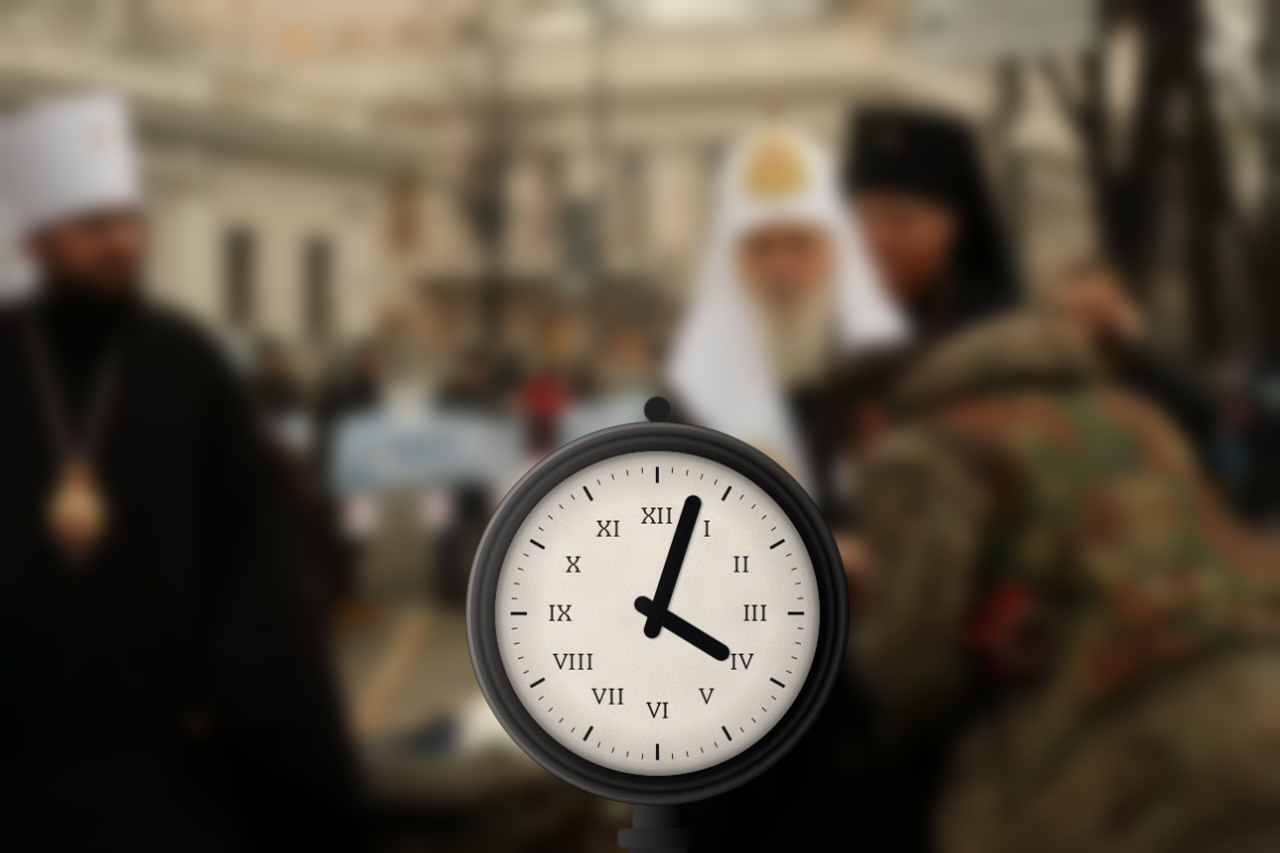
4:03
